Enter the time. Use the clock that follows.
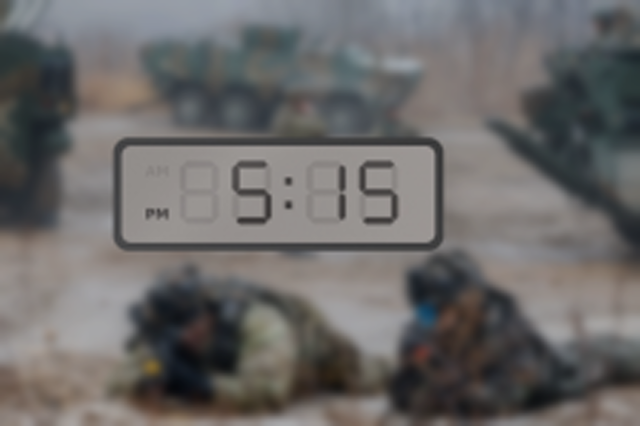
5:15
